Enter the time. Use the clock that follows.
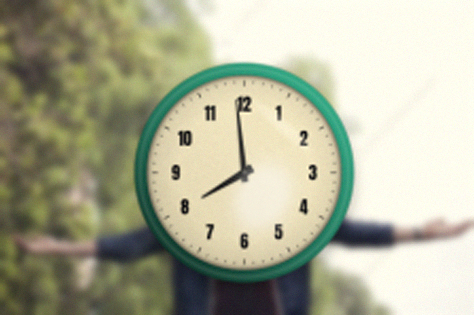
7:59
